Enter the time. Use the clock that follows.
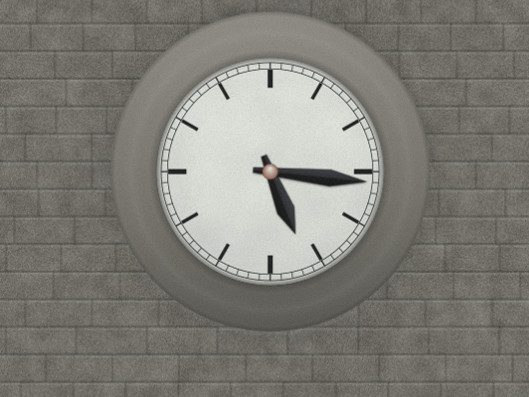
5:16
